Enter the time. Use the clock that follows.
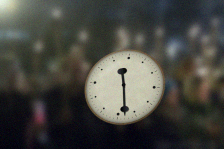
11:28
